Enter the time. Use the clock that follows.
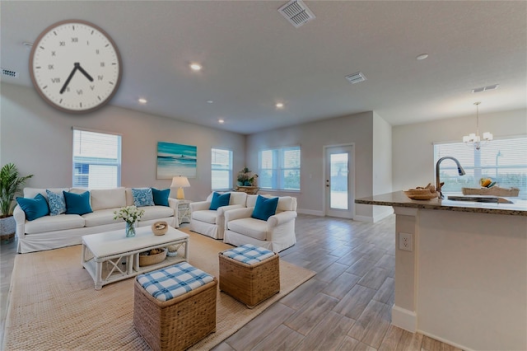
4:36
